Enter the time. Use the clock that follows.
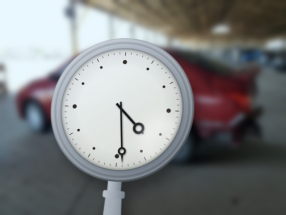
4:29
